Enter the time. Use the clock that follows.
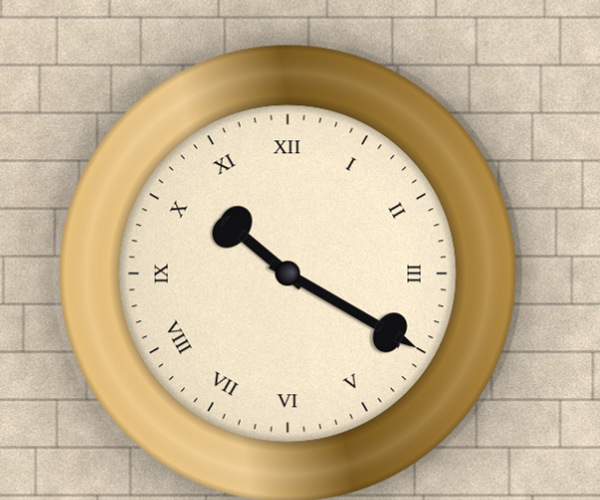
10:20
